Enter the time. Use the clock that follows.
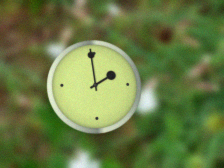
1:59
